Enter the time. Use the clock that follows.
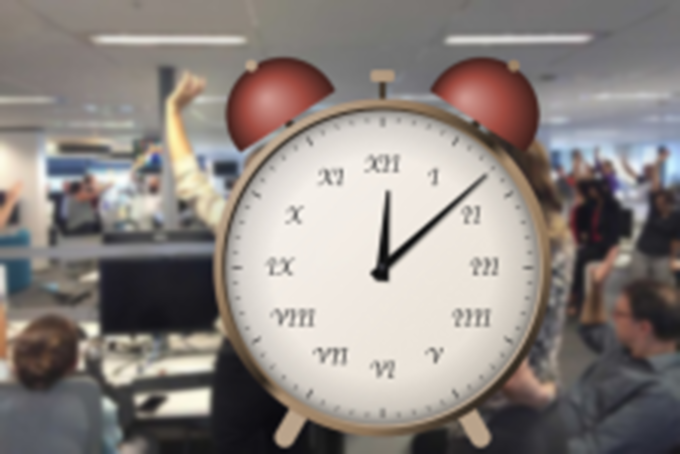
12:08
